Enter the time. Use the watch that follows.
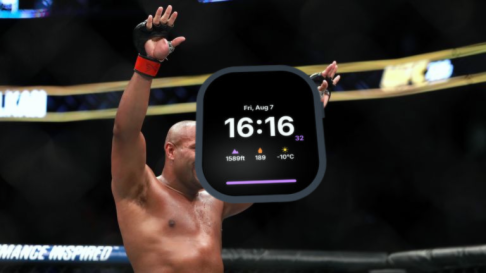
16:16
